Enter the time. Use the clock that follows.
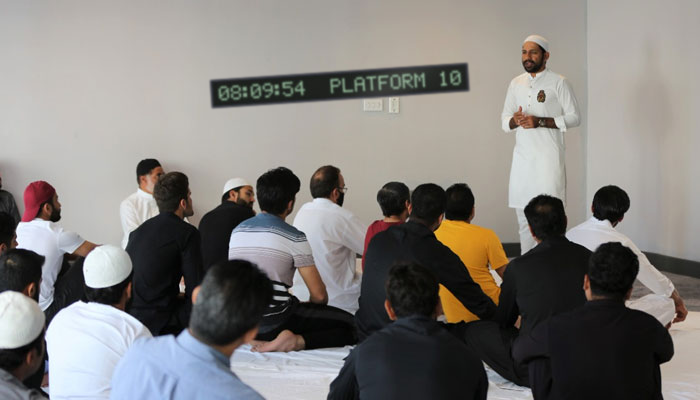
8:09:54
